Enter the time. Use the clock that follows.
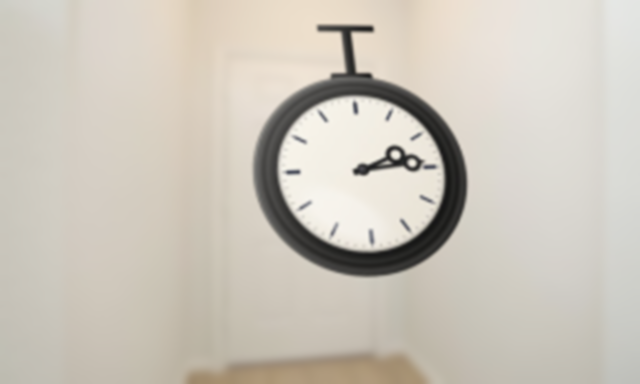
2:14
